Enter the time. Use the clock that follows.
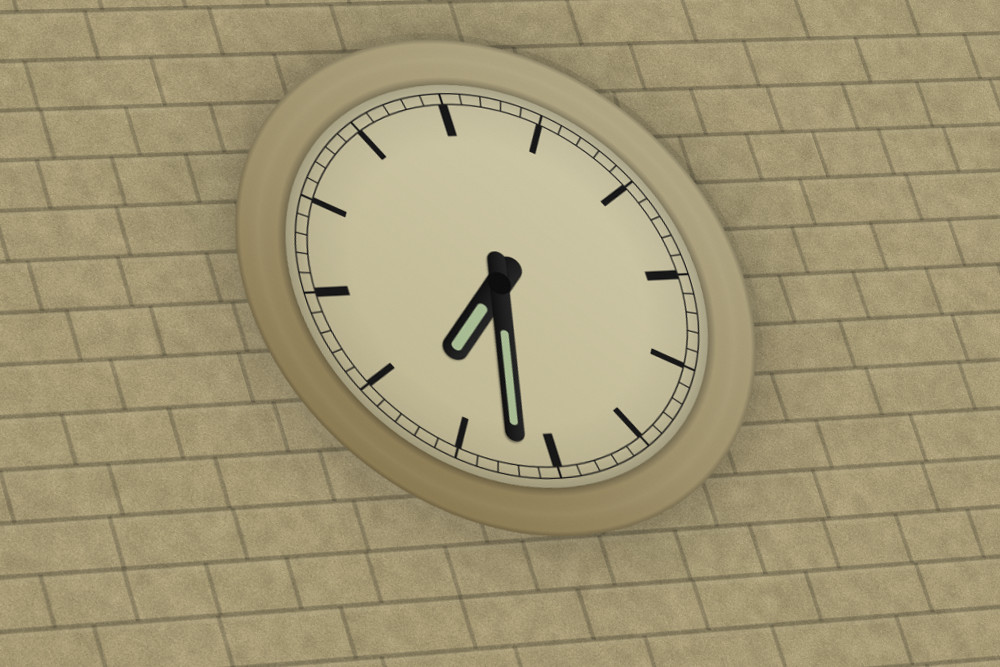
7:32
